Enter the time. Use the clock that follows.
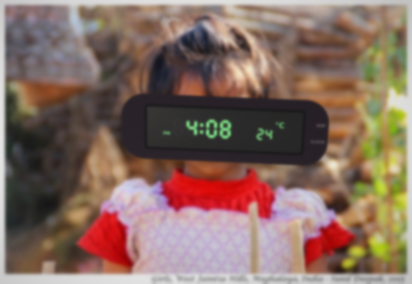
4:08
